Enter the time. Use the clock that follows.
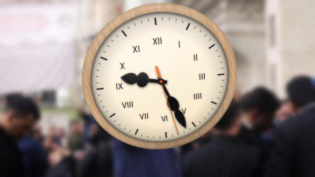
9:26:28
